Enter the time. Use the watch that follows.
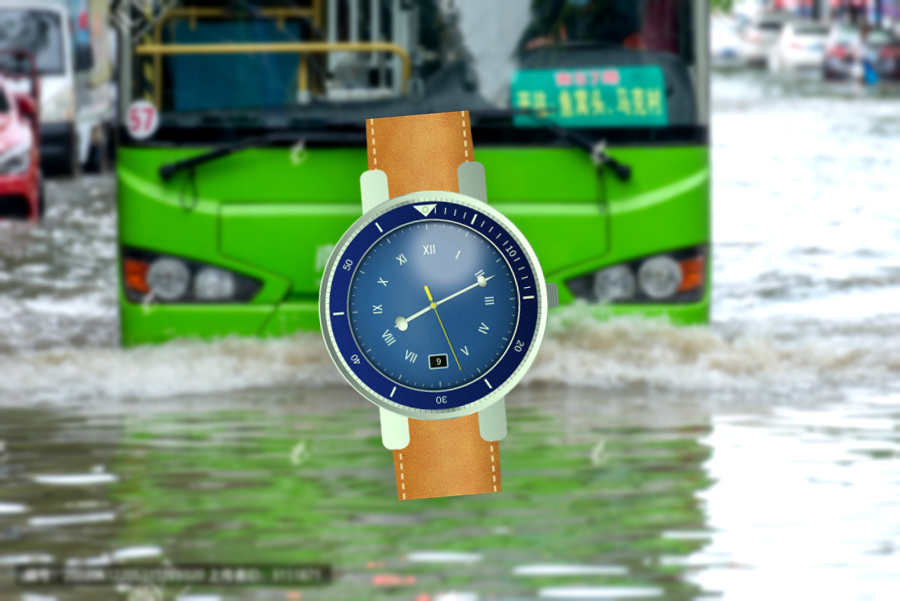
8:11:27
